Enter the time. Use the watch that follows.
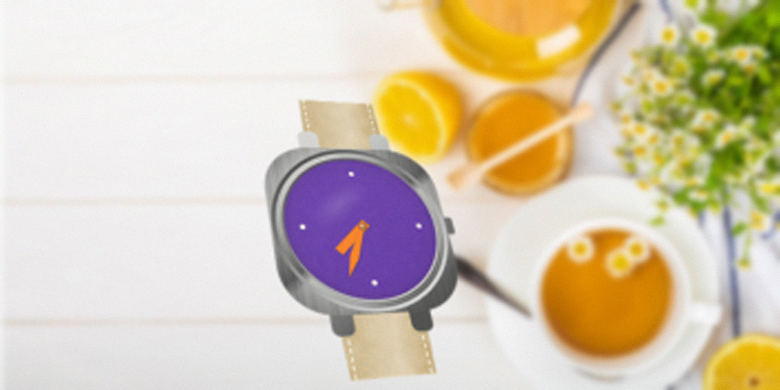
7:34
